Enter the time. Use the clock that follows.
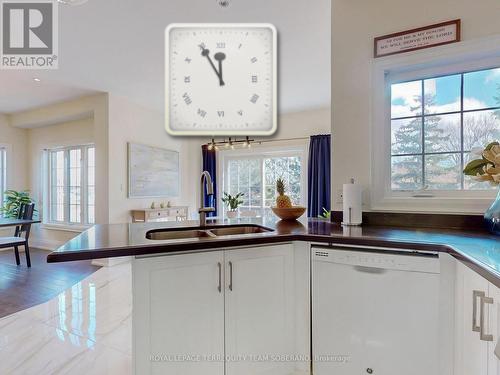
11:55
